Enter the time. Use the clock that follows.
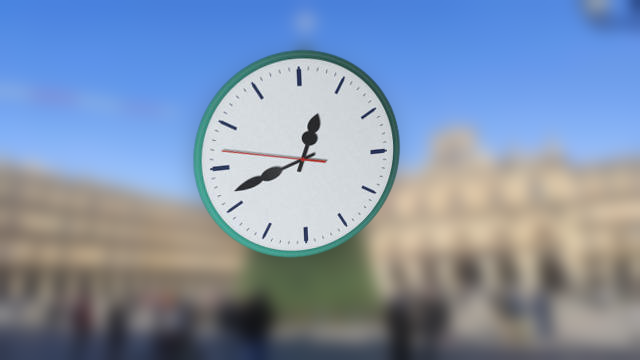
12:41:47
